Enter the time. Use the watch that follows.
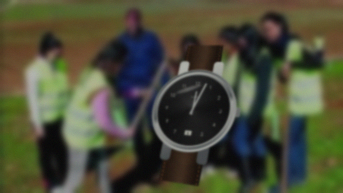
12:03
